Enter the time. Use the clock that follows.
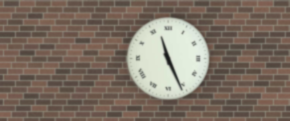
11:26
